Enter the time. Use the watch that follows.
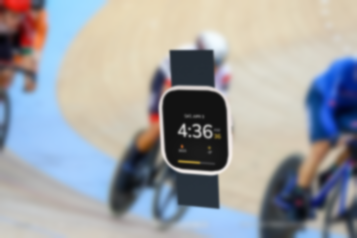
4:36
